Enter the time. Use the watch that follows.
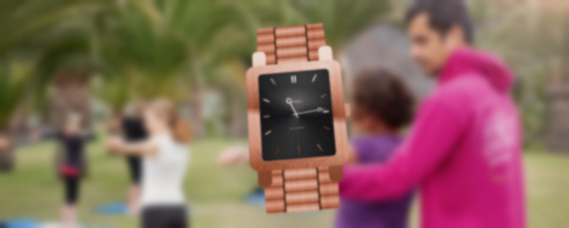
11:14
